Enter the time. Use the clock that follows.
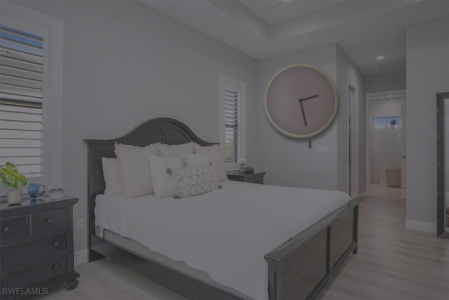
2:28
